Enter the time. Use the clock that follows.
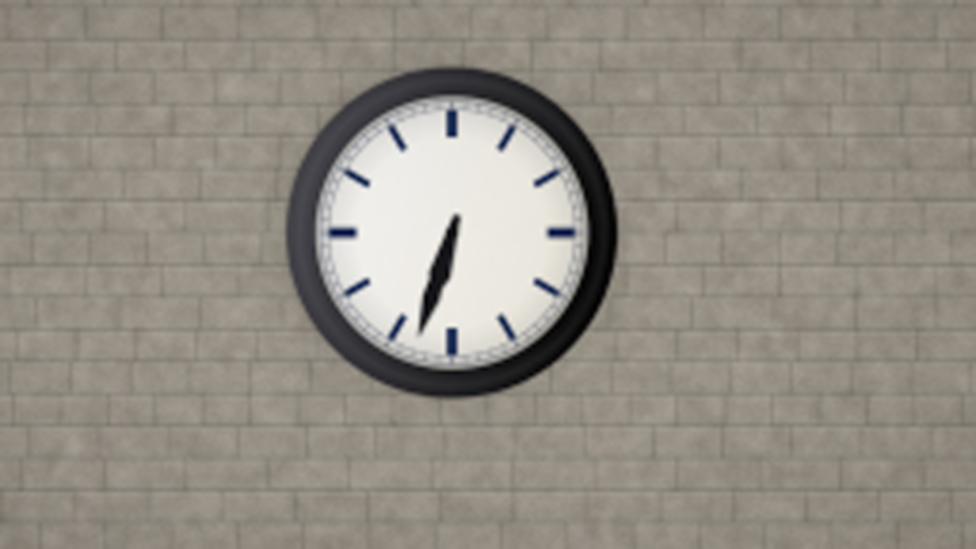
6:33
